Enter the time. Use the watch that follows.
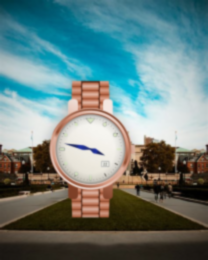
3:47
